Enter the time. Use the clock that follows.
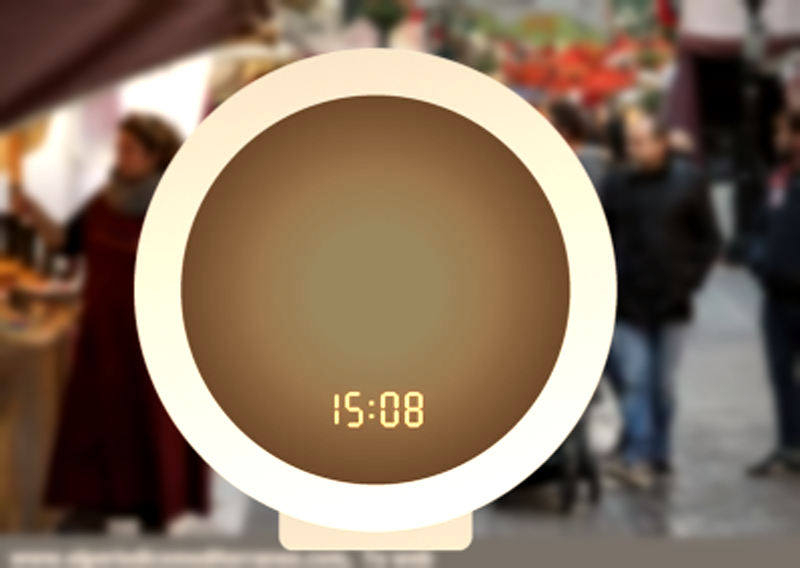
15:08
